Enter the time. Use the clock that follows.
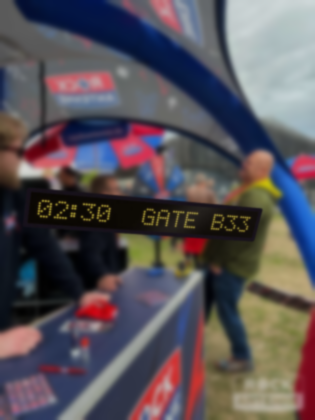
2:30
